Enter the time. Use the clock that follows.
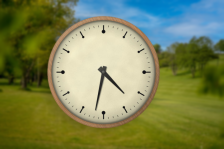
4:32
